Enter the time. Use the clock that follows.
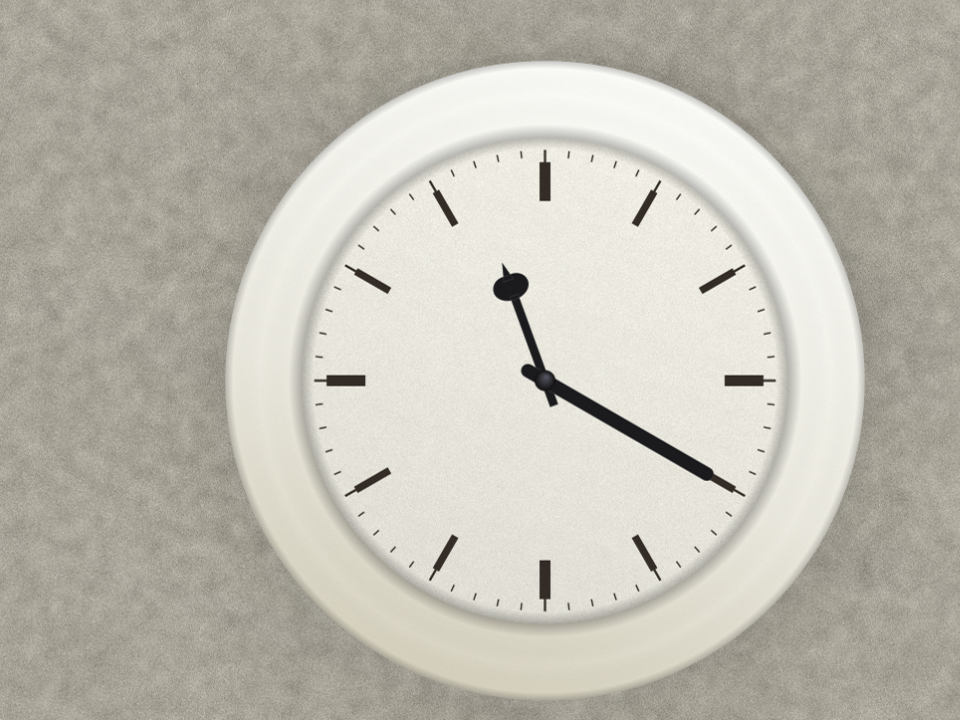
11:20
